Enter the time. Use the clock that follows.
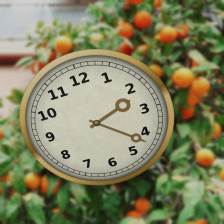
2:22
